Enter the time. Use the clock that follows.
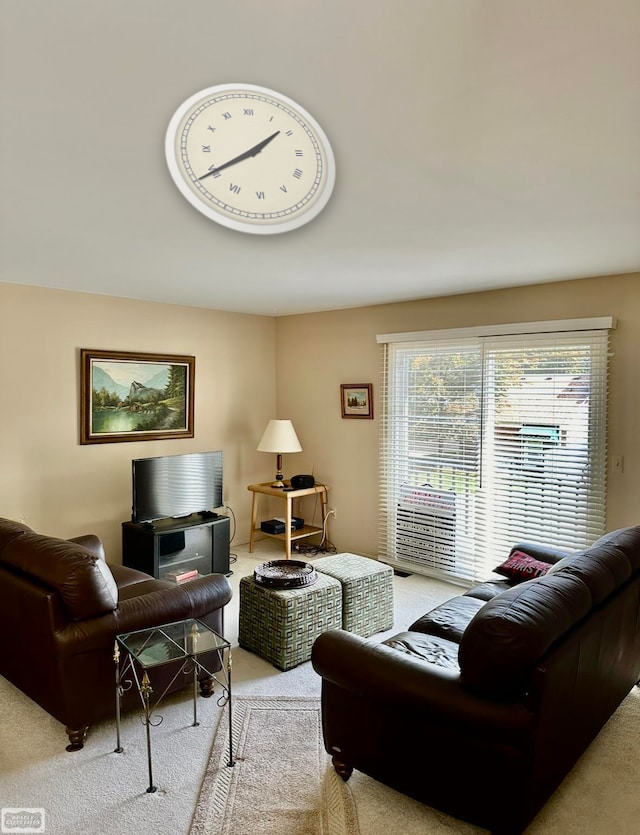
1:40
